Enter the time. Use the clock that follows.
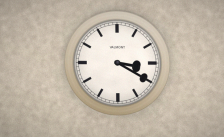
3:20
